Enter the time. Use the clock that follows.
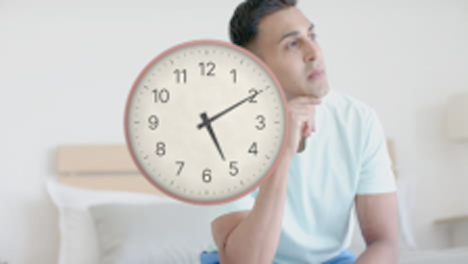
5:10
